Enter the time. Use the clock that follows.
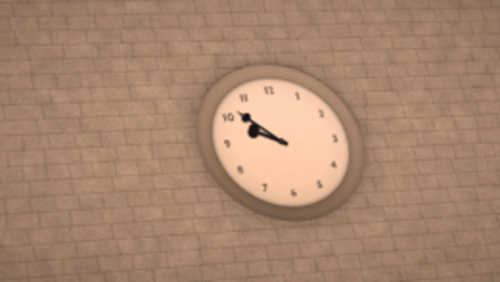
9:52
